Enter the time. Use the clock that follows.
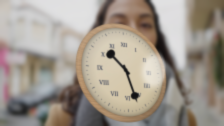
10:27
